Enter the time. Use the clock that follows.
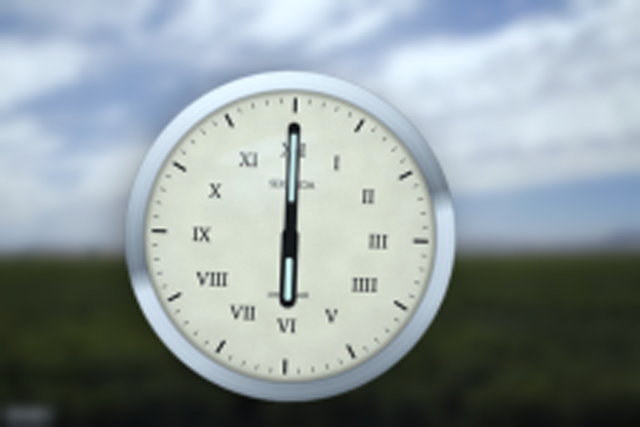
6:00
